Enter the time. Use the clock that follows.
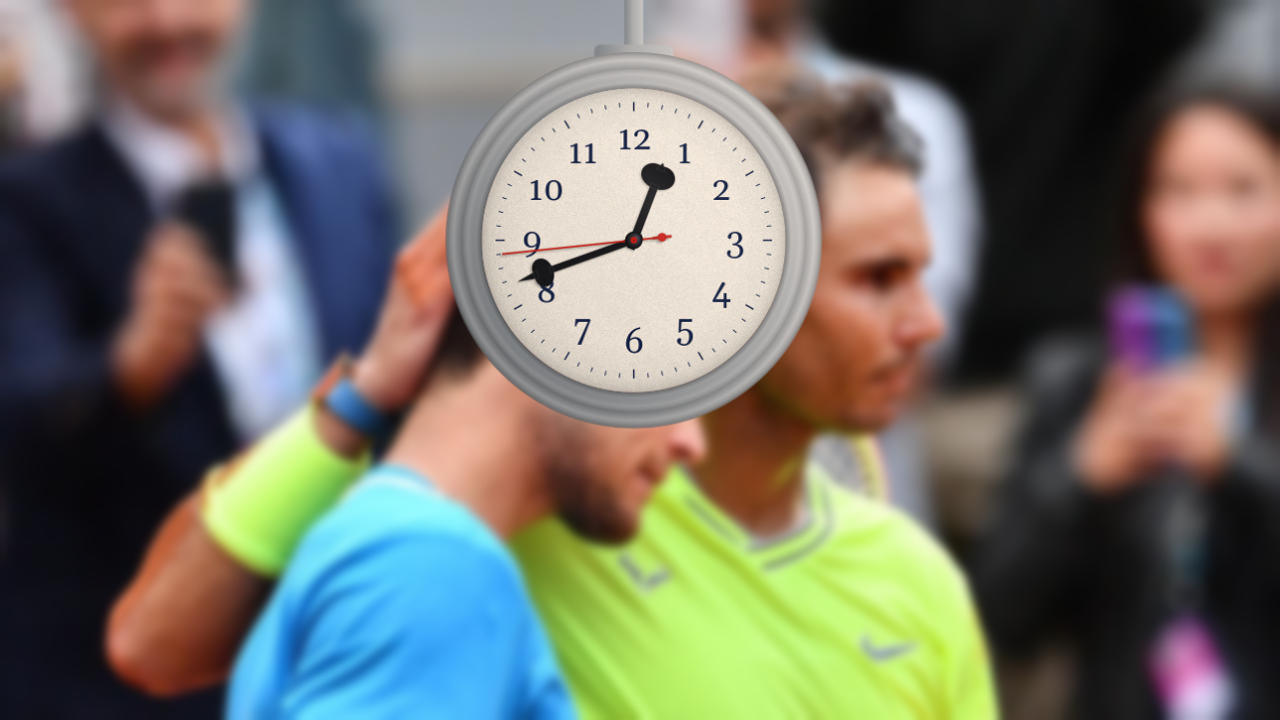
12:41:44
